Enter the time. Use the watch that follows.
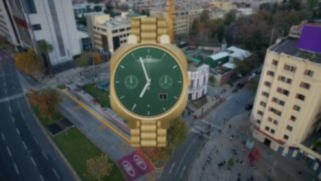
6:57
